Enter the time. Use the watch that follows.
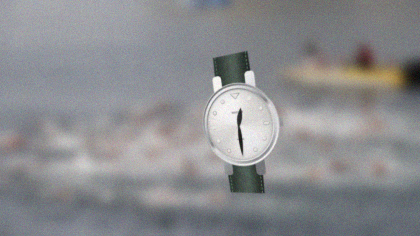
12:30
